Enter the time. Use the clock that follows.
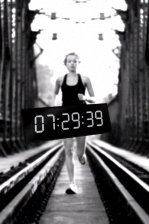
7:29:39
